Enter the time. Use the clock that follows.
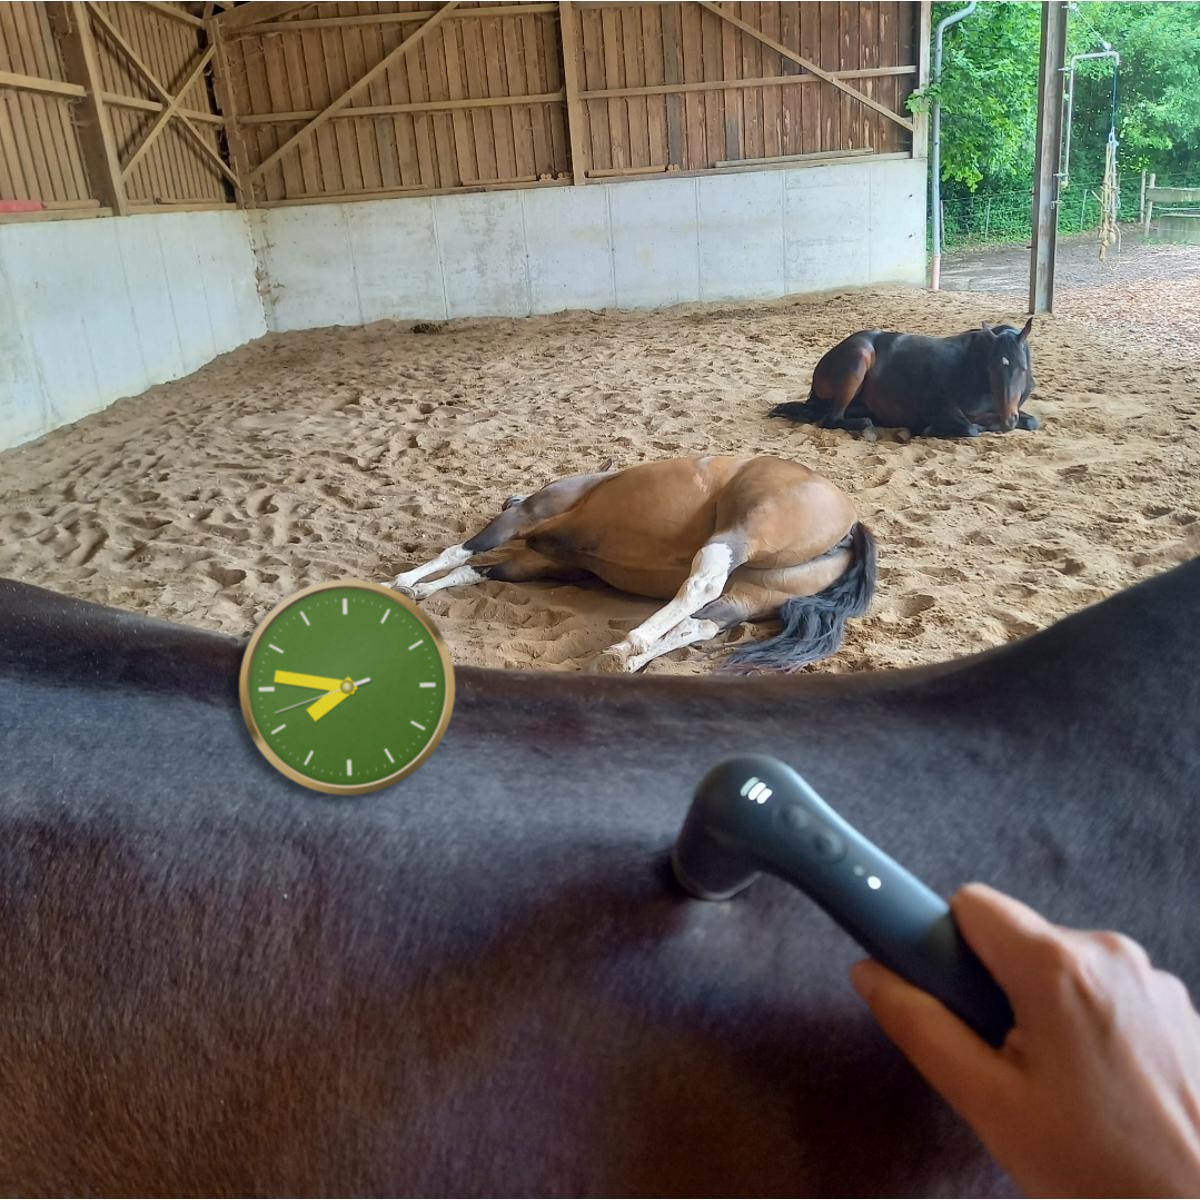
7:46:42
